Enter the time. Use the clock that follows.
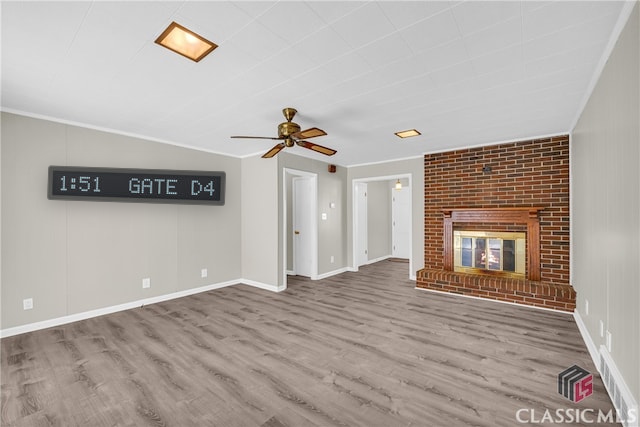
1:51
